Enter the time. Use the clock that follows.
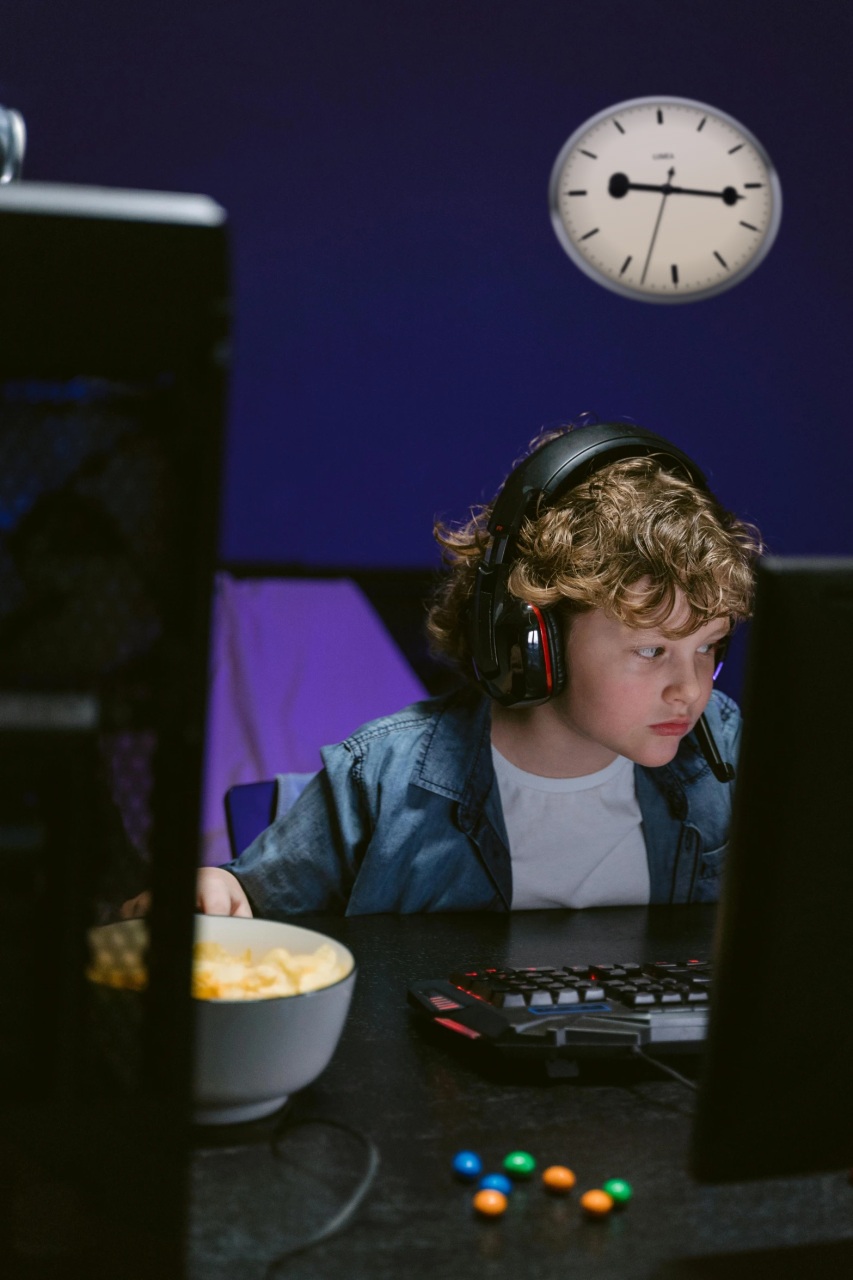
9:16:33
